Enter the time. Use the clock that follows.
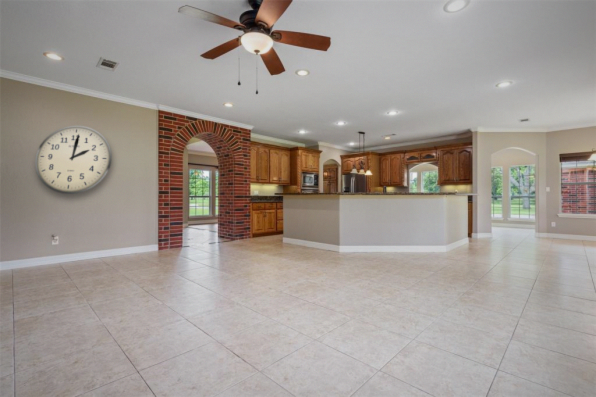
2:01
